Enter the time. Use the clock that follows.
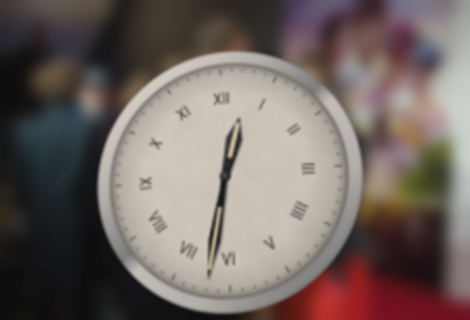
12:32
